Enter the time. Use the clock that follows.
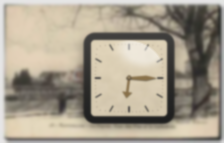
6:15
